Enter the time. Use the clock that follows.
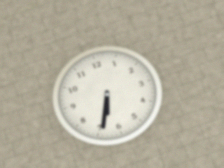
6:34
